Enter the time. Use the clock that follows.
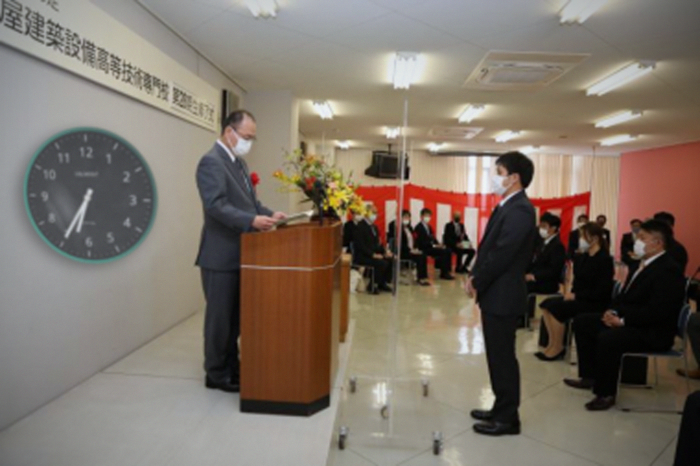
6:35
